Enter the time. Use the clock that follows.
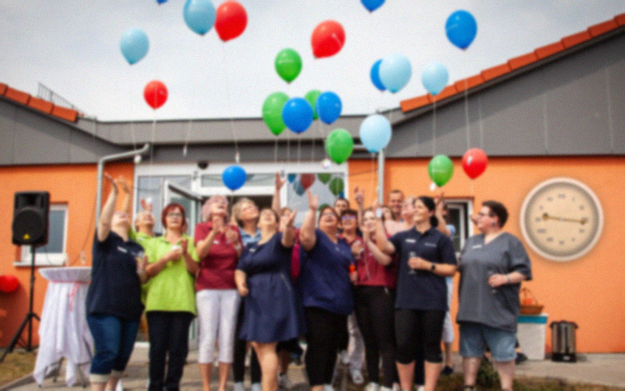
9:16
